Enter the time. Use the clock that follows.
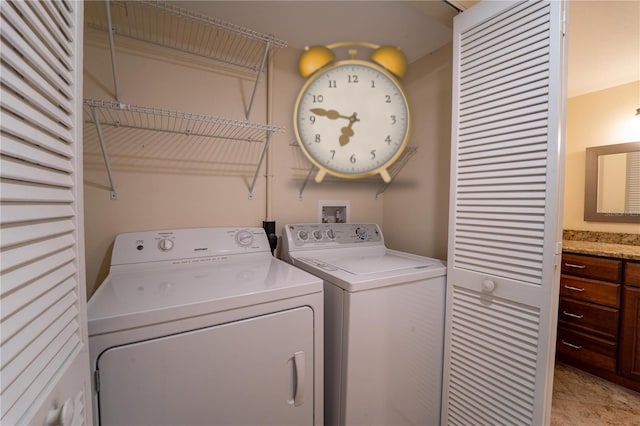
6:47
